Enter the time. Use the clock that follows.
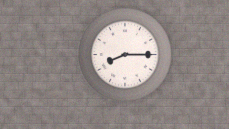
8:15
